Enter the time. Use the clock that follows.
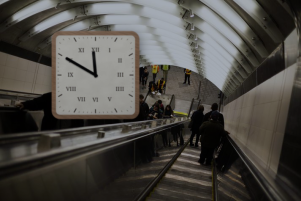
11:50
